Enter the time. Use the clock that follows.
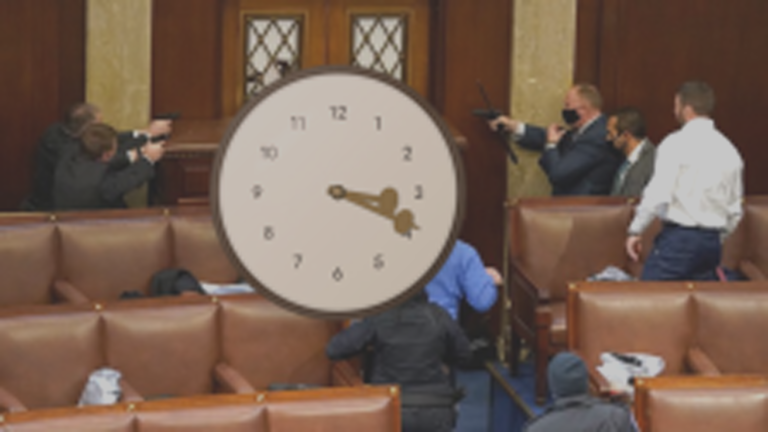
3:19
